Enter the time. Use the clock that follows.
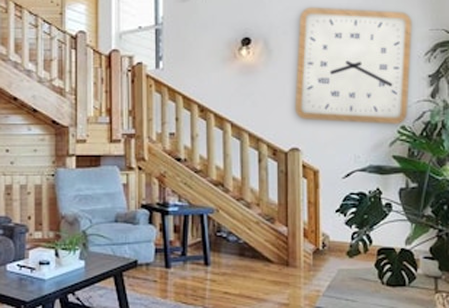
8:19
